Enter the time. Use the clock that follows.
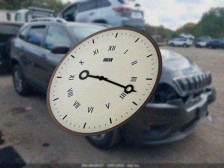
9:18
